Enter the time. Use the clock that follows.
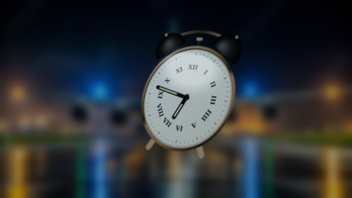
6:47
